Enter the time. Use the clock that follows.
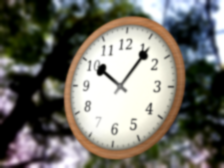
10:06
